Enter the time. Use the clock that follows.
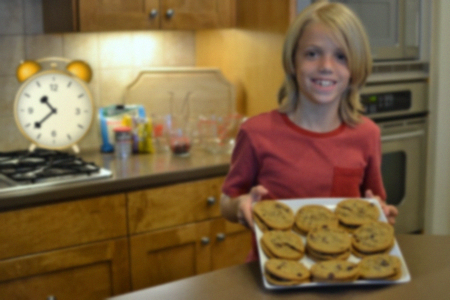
10:38
